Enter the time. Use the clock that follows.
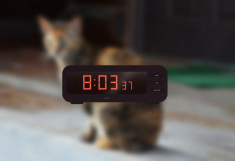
8:03:37
